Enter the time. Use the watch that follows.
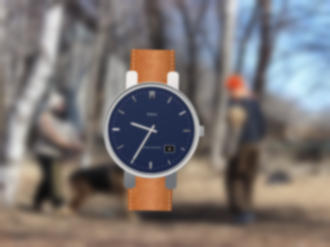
9:35
